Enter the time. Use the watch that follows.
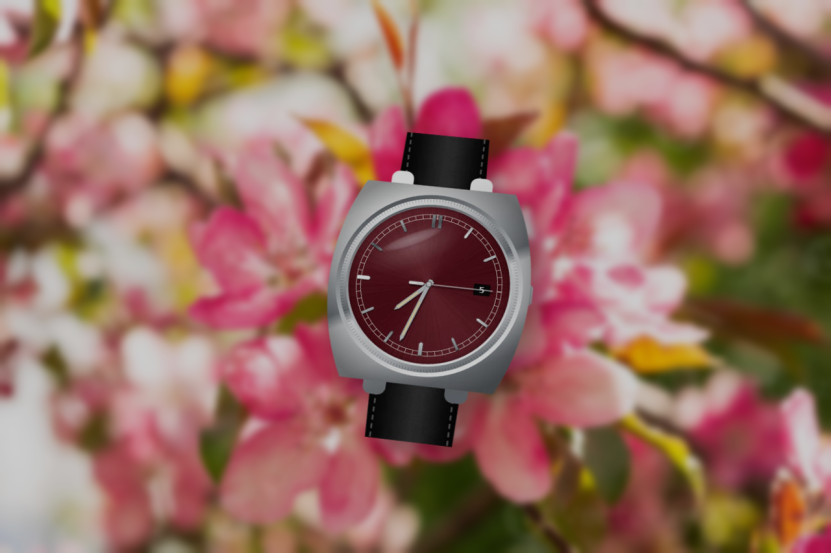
7:33:15
